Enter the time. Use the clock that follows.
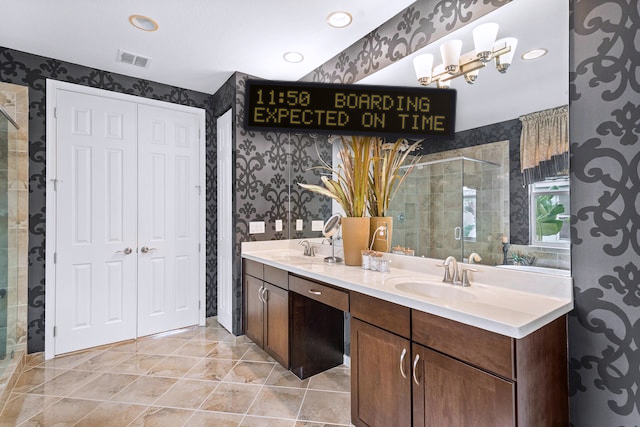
11:50
